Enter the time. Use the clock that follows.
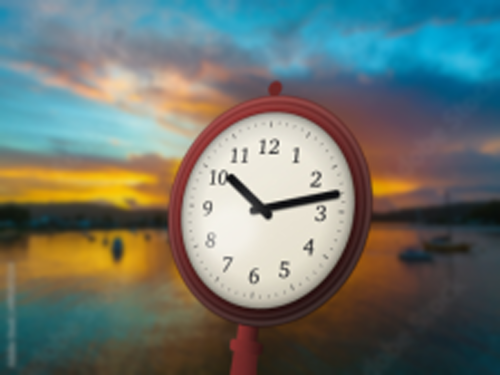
10:13
